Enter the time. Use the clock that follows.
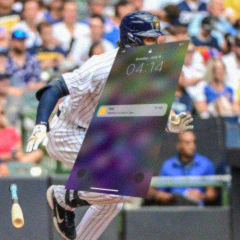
4:14
